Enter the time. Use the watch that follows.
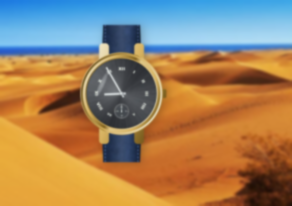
8:55
